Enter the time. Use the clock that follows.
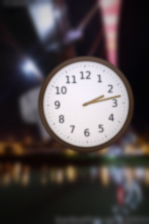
2:13
